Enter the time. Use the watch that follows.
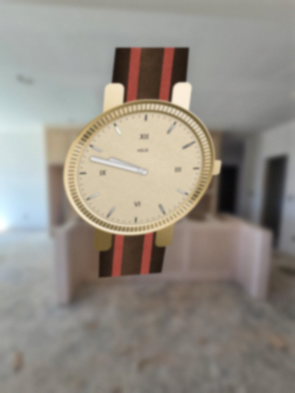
9:48
